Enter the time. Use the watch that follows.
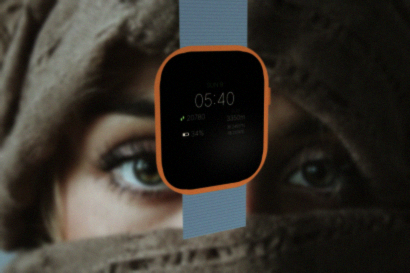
5:40
